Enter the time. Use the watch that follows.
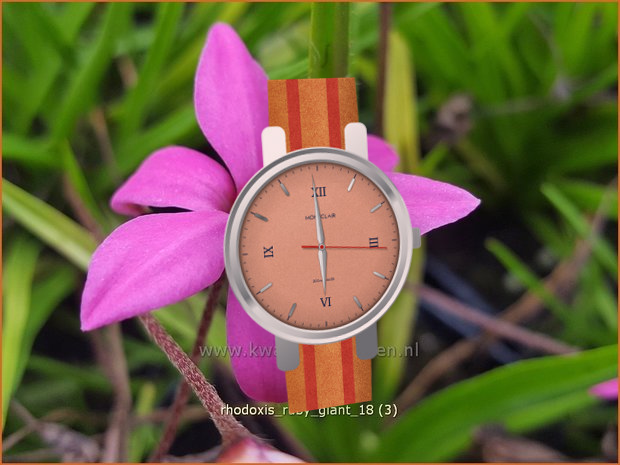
5:59:16
